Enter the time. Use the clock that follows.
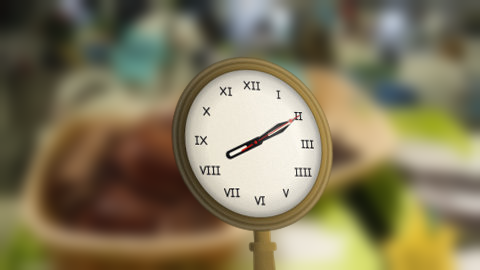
8:10:10
